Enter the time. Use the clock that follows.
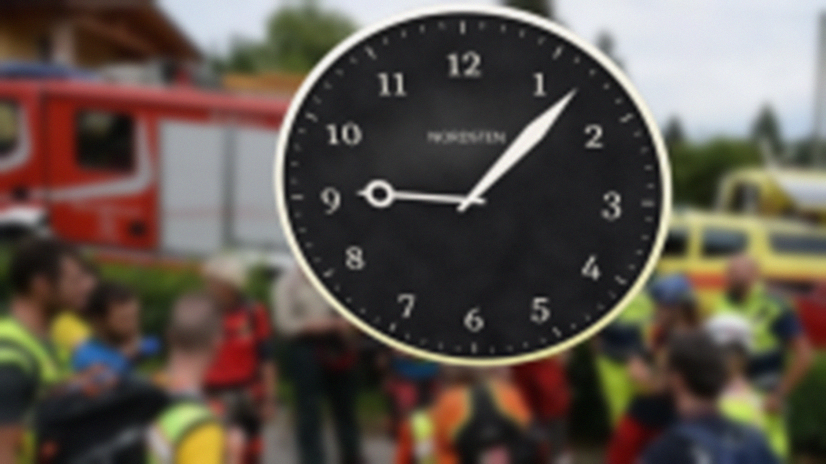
9:07
